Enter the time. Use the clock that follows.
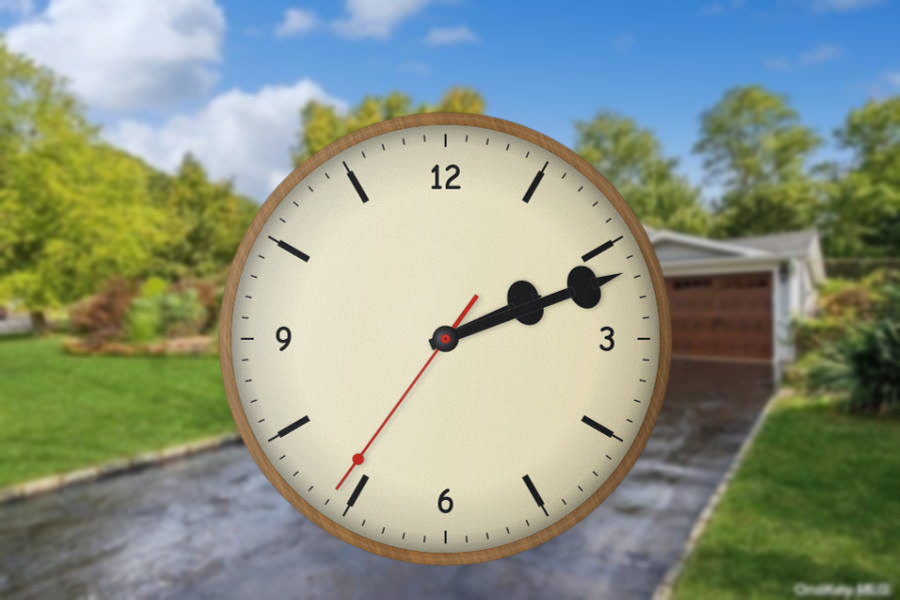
2:11:36
